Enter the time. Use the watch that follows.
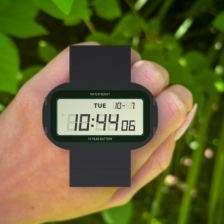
10:44:06
